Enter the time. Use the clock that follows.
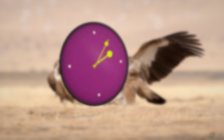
2:06
